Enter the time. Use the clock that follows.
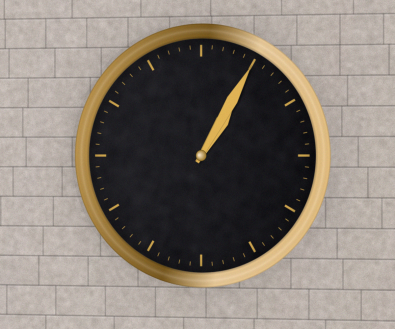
1:05
